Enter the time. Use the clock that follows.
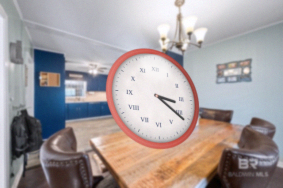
3:21
